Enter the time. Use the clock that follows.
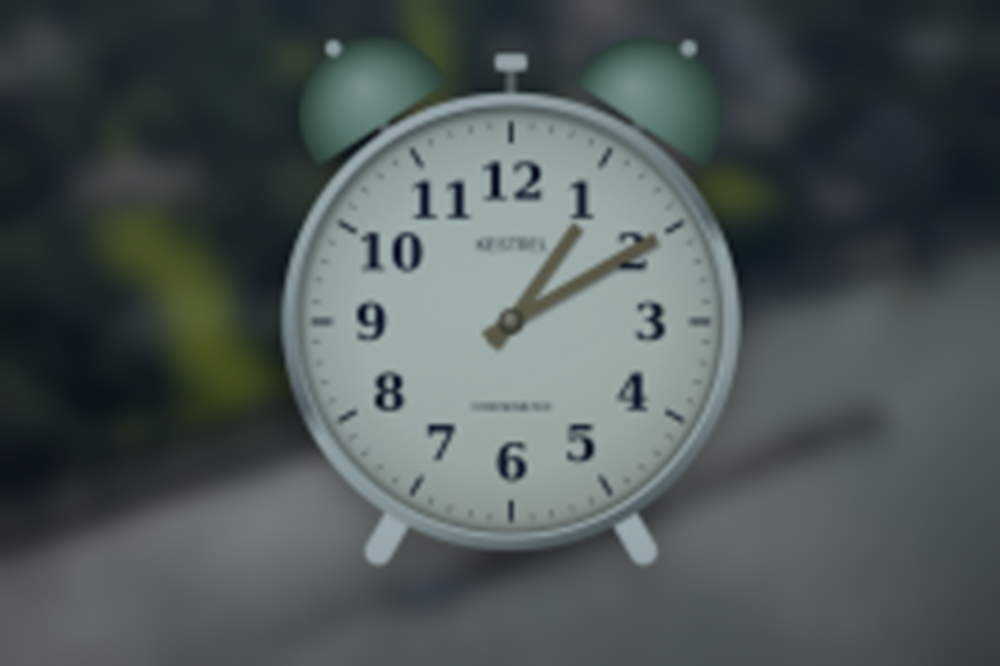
1:10
